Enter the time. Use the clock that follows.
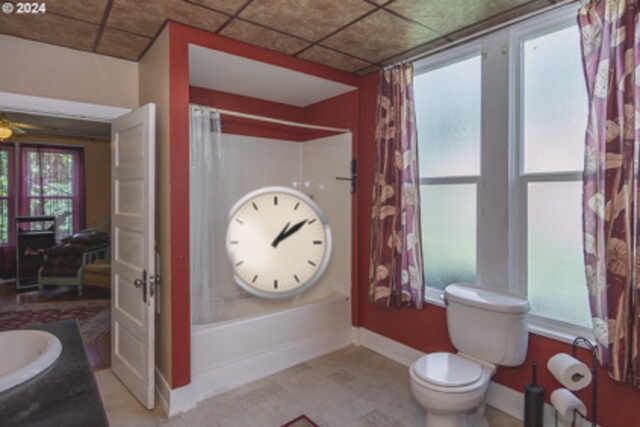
1:09
